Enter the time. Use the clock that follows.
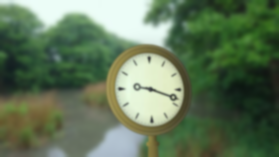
9:18
